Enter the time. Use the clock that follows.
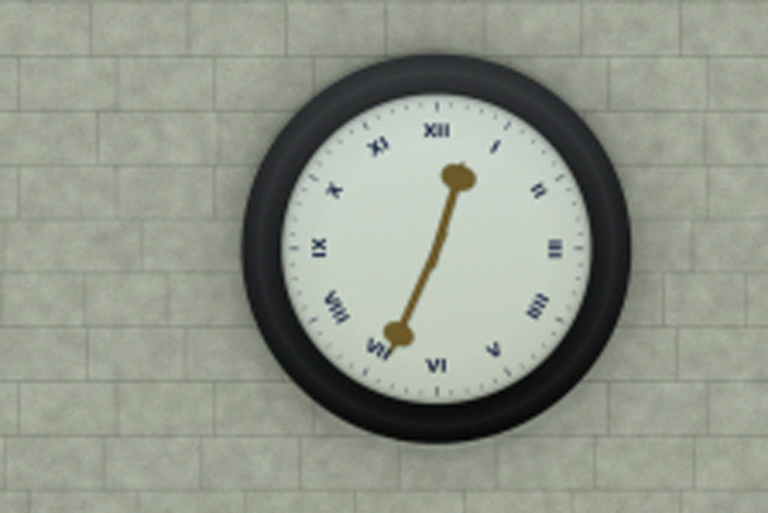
12:34
